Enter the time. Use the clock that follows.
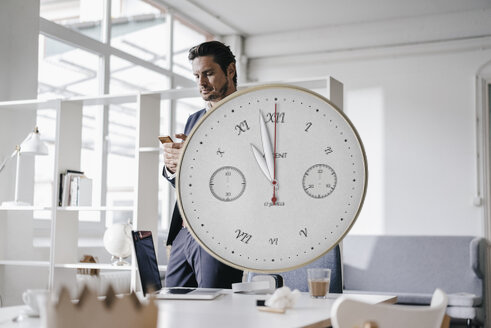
10:58
